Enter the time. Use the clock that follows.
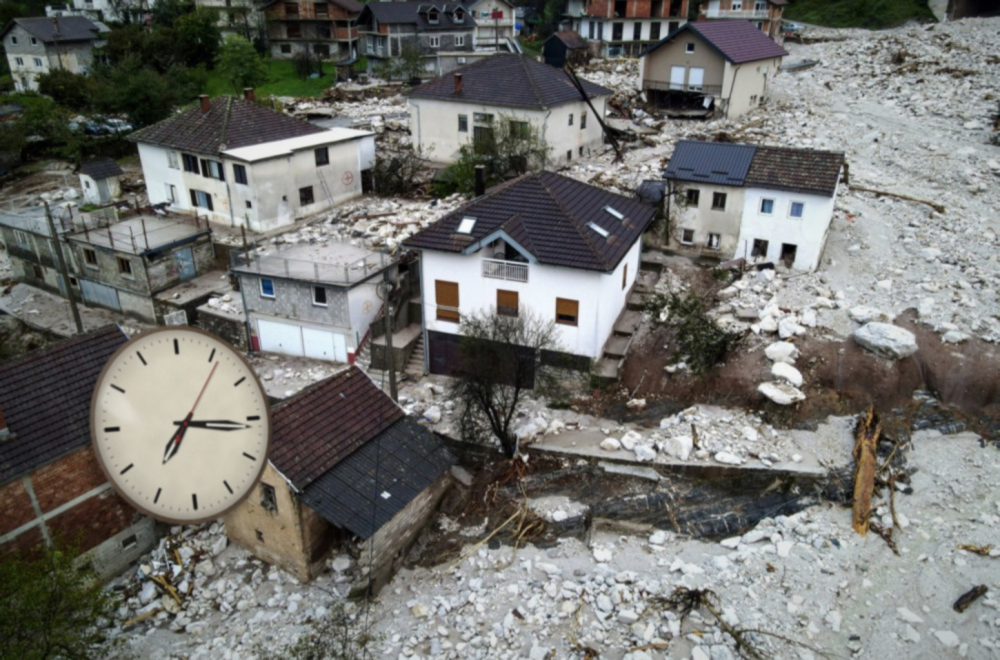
7:16:06
